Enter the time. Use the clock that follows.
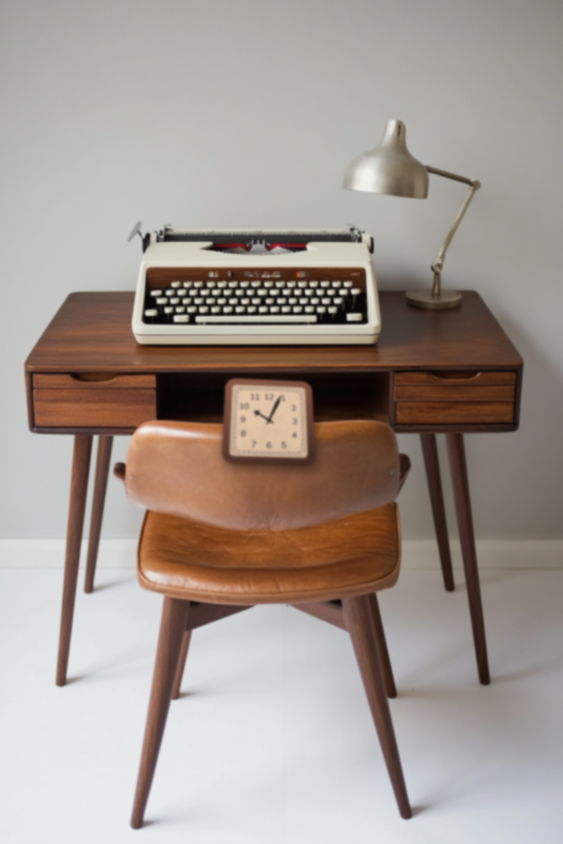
10:04
